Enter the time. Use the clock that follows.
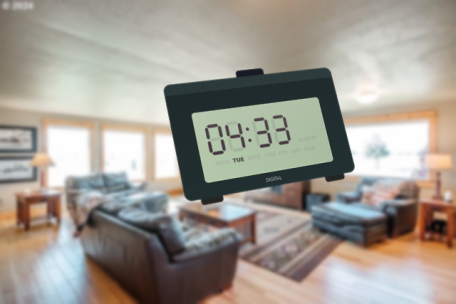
4:33
